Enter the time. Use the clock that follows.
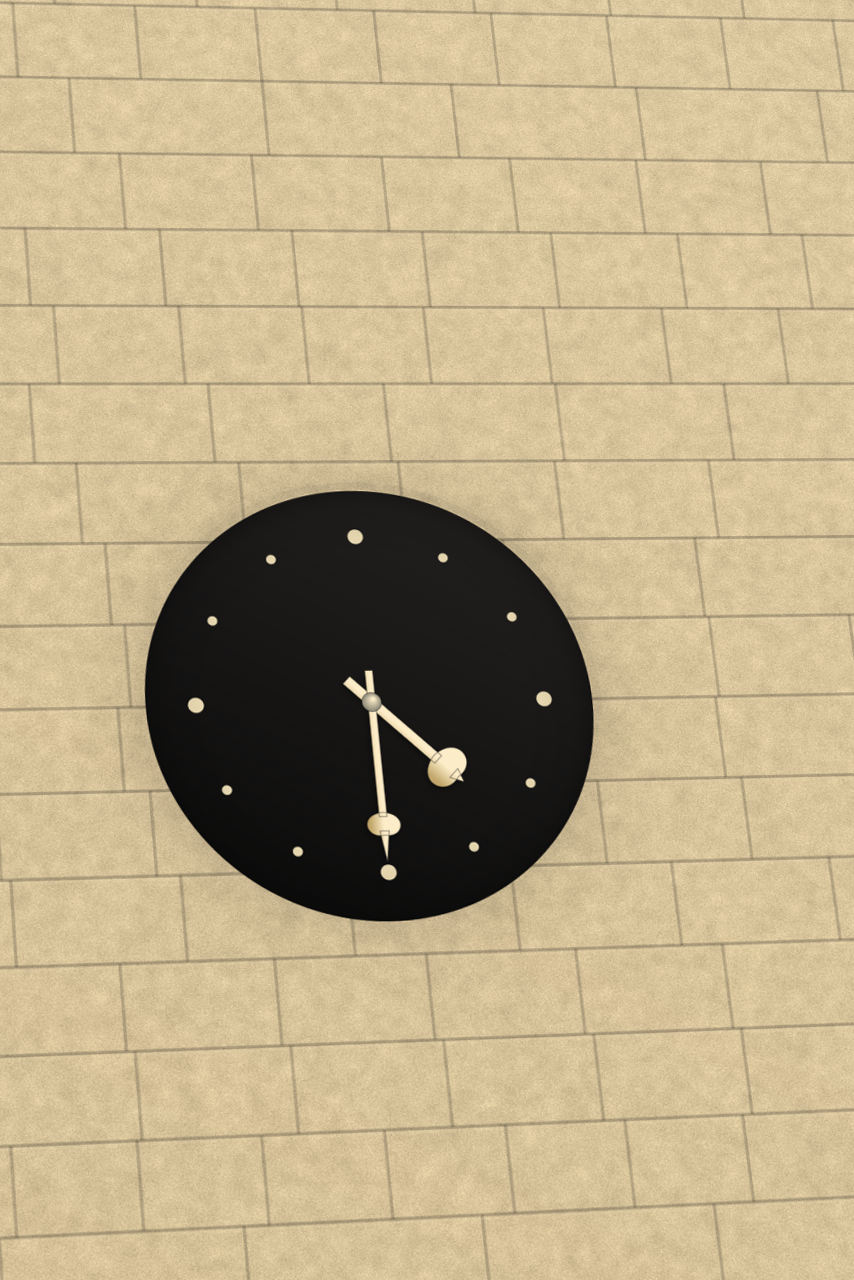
4:30
